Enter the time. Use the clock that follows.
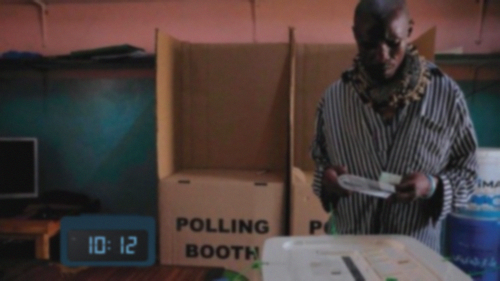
10:12
